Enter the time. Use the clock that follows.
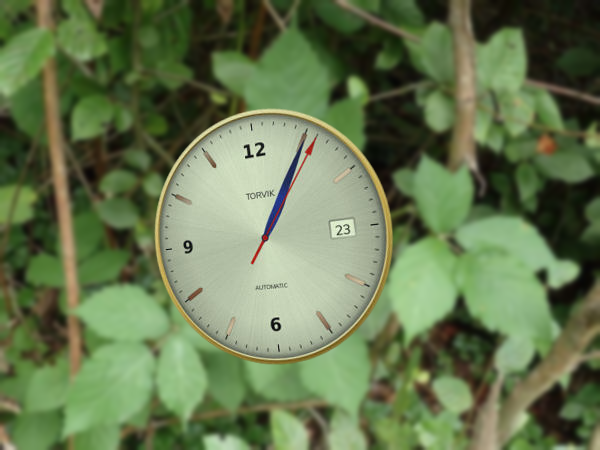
1:05:06
